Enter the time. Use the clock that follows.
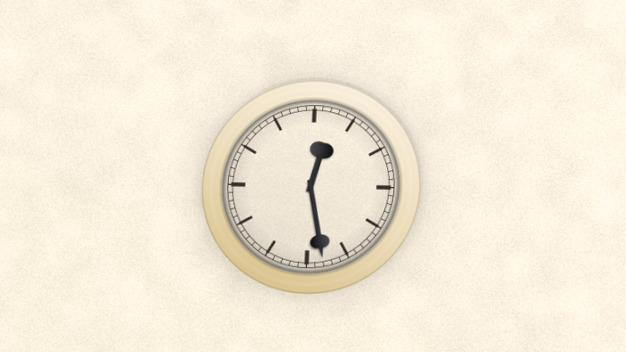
12:28
